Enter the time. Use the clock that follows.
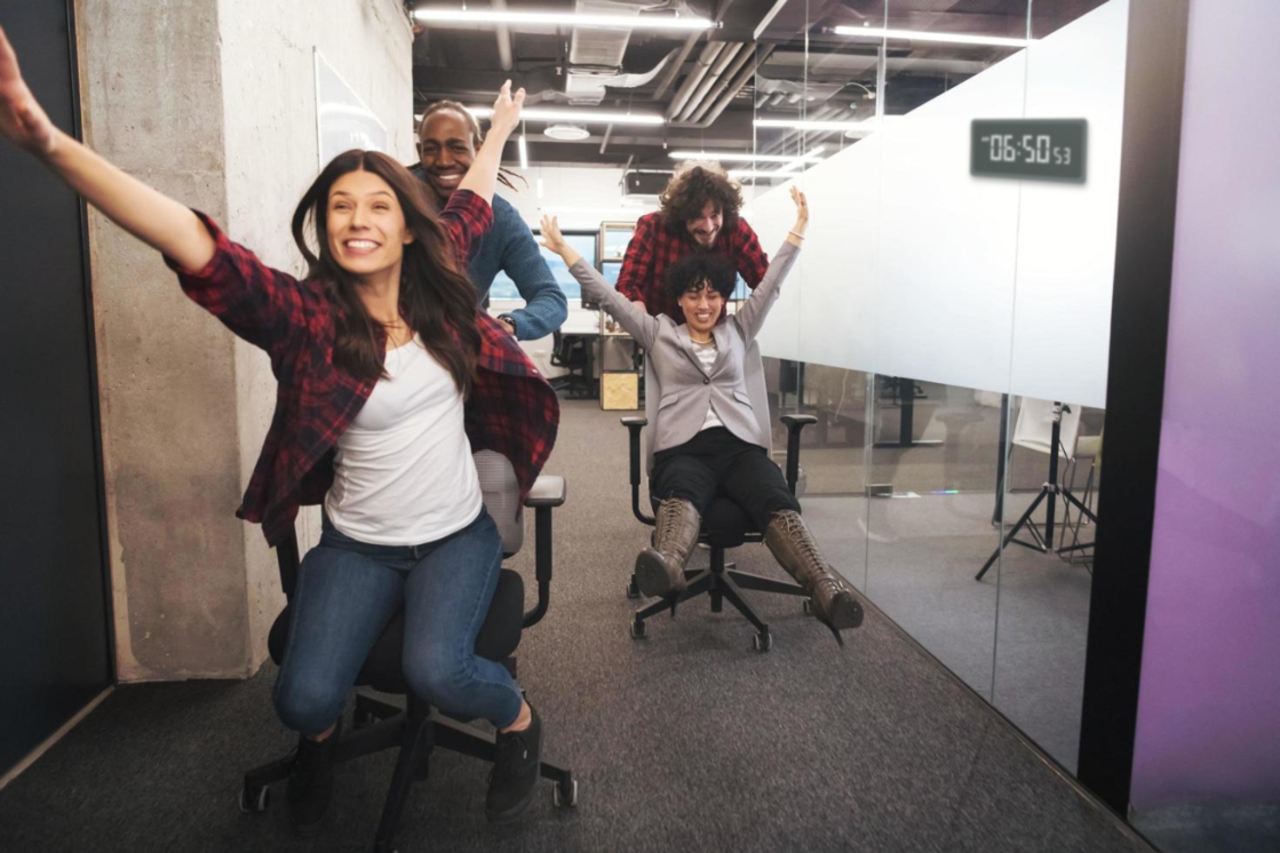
6:50:53
